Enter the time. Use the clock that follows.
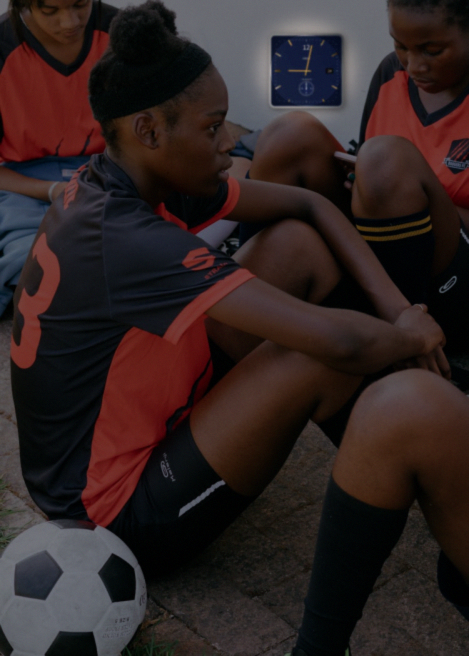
9:02
